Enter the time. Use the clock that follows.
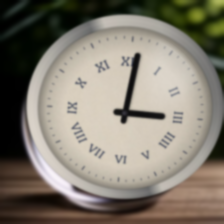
3:01
